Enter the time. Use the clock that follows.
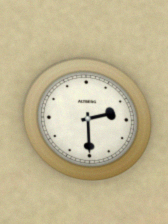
2:30
